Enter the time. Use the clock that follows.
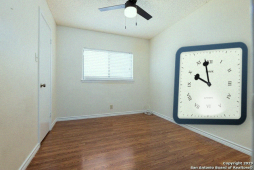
9:58
